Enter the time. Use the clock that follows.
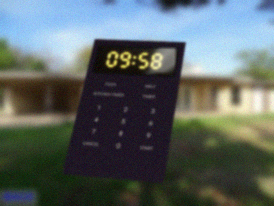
9:58
